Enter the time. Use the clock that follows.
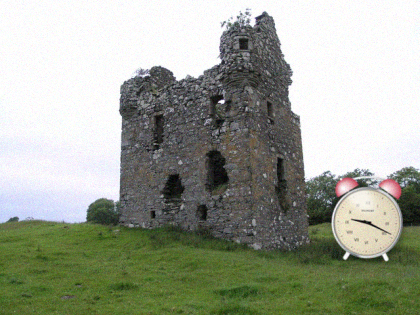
9:19
